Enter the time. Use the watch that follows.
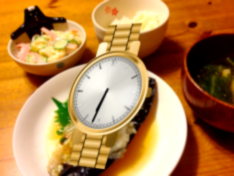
6:32
